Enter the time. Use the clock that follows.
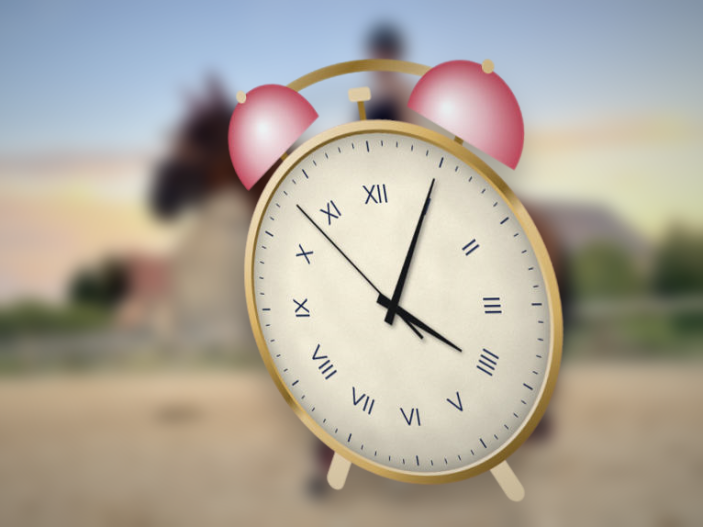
4:04:53
